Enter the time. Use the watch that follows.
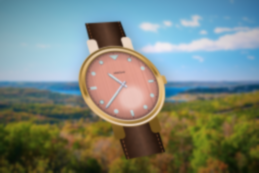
10:38
